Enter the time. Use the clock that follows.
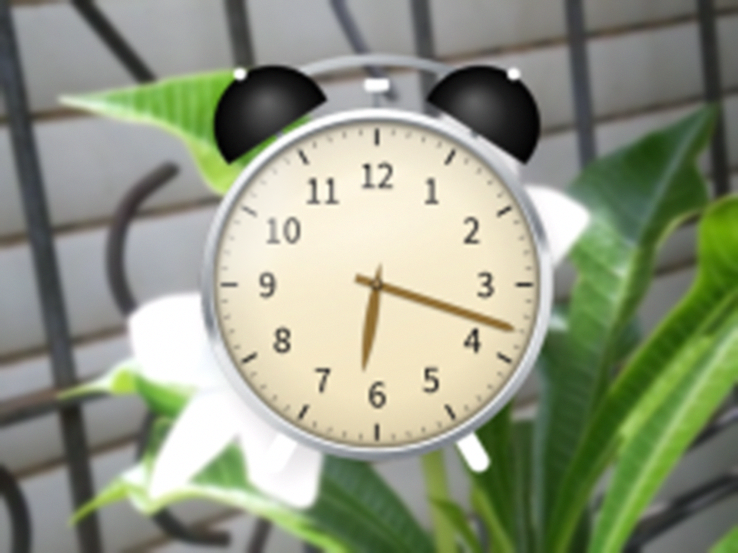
6:18
